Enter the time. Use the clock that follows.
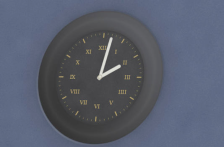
2:02
